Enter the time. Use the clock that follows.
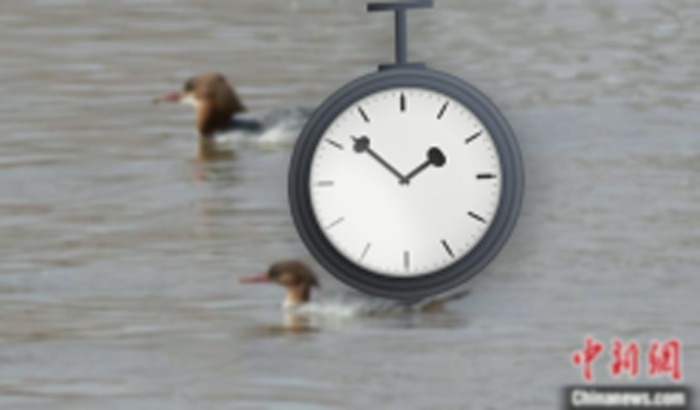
1:52
